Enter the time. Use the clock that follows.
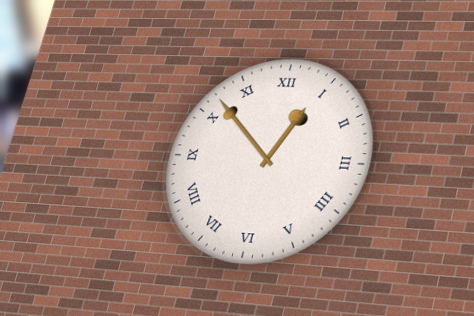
12:52
